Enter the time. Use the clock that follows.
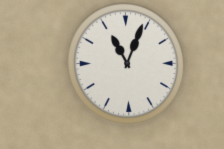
11:04
